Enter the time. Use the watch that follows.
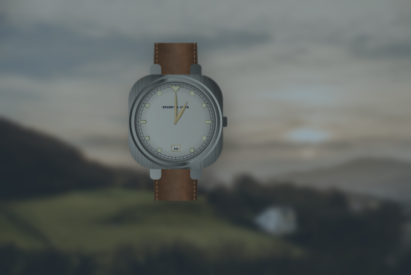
1:00
